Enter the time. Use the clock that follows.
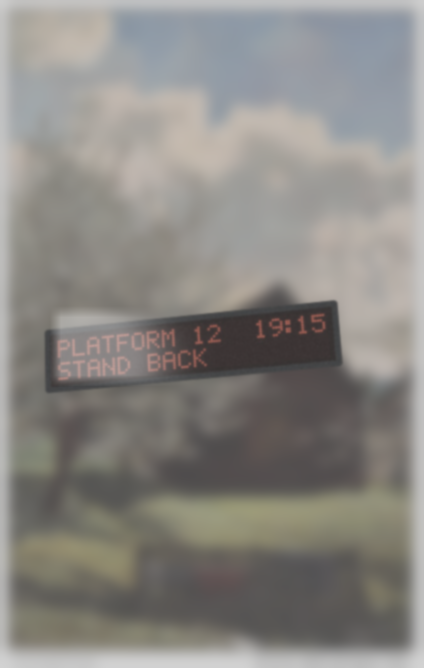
19:15
